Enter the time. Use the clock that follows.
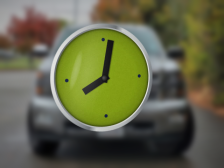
8:02
